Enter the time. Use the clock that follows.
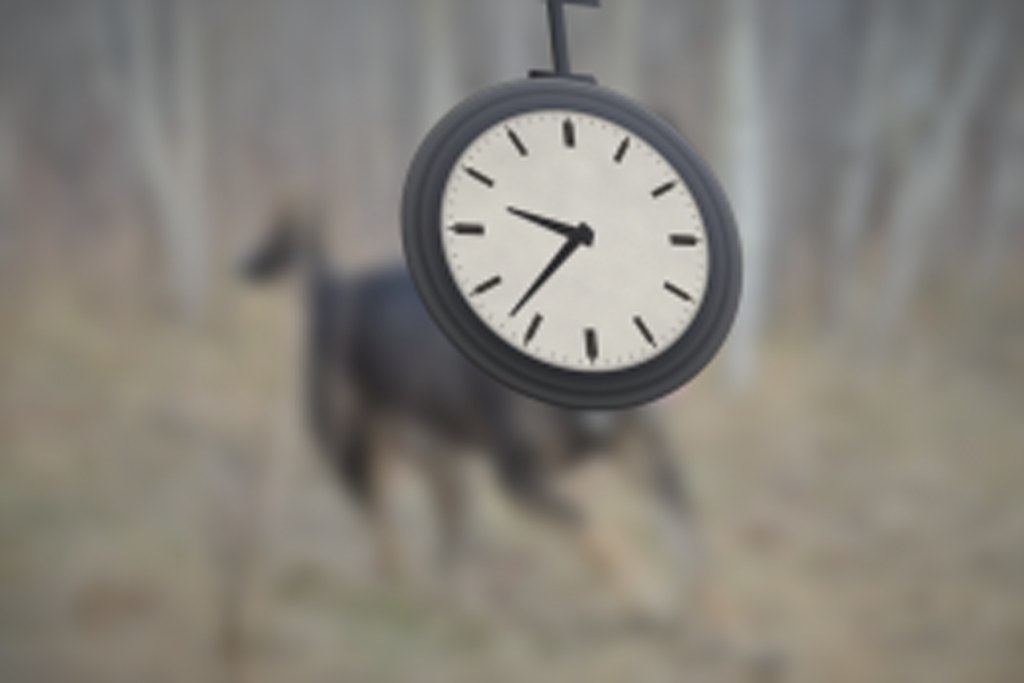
9:37
